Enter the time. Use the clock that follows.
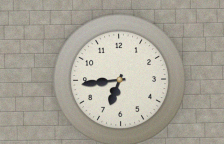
6:44
